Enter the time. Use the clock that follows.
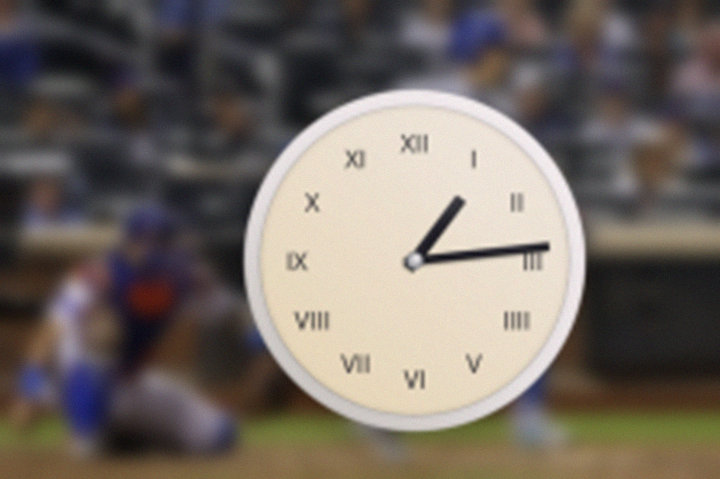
1:14
